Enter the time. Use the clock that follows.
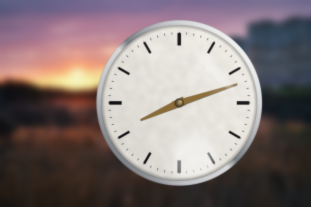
8:12
